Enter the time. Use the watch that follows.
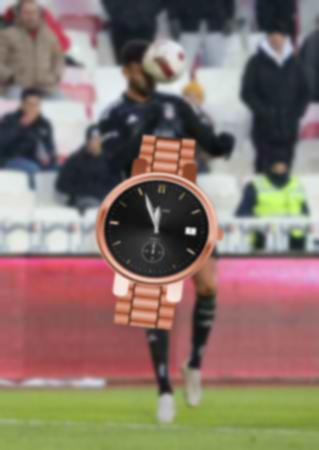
11:56
